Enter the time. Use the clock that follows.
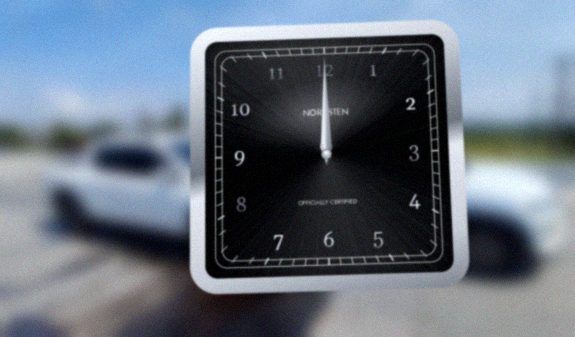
12:00
